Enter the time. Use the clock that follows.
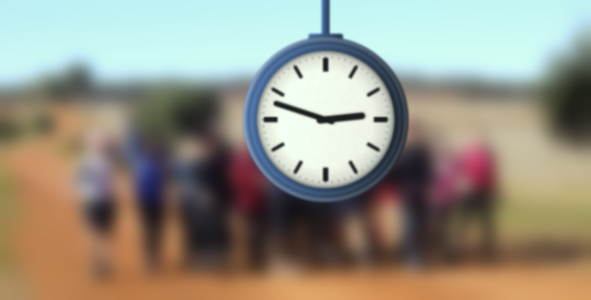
2:48
